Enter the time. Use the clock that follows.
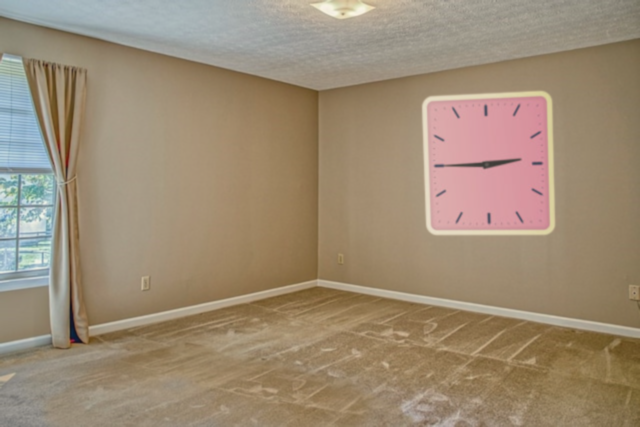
2:45
